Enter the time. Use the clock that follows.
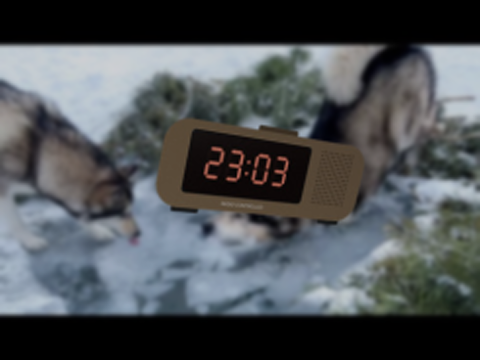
23:03
